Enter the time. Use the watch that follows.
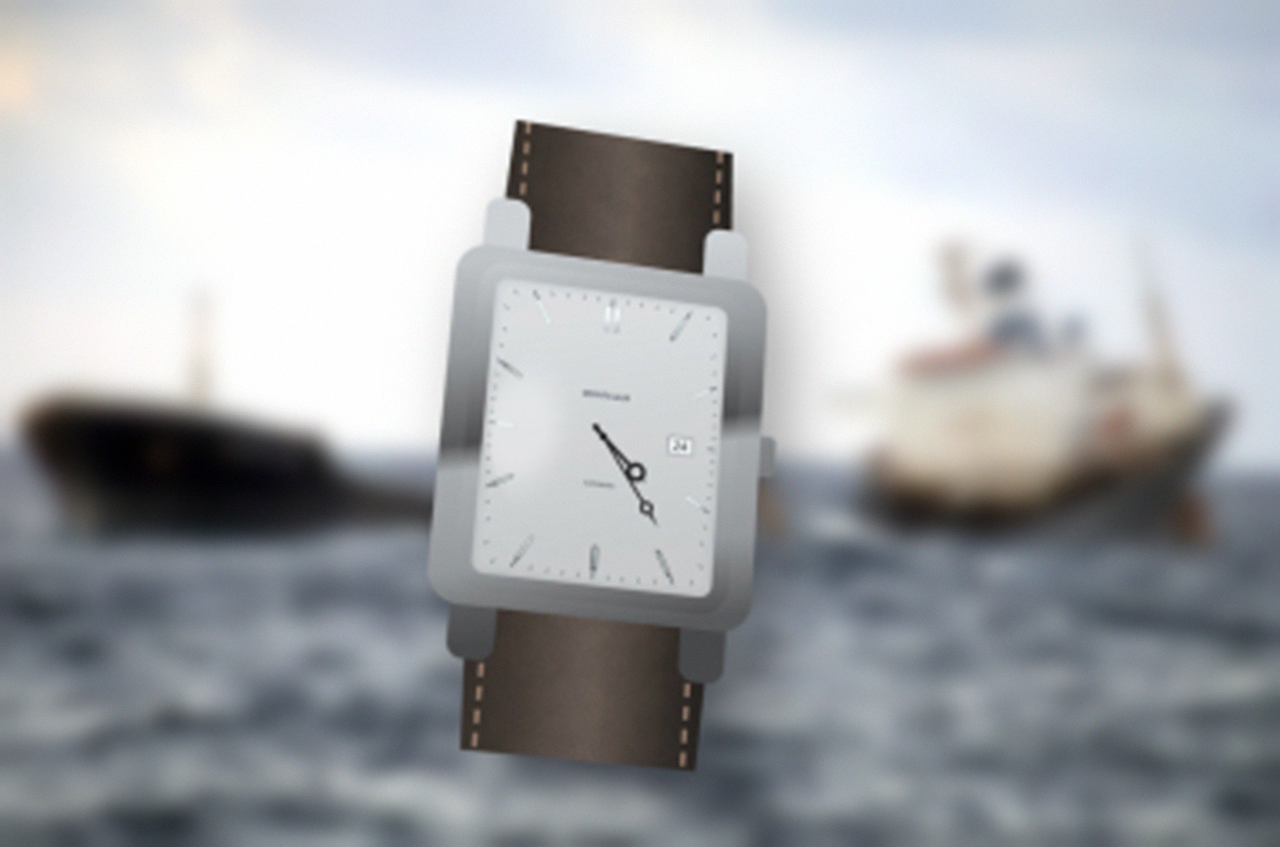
4:24
